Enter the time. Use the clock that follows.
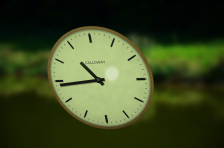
10:44
